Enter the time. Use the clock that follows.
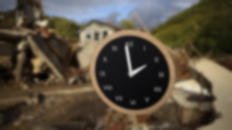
1:59
